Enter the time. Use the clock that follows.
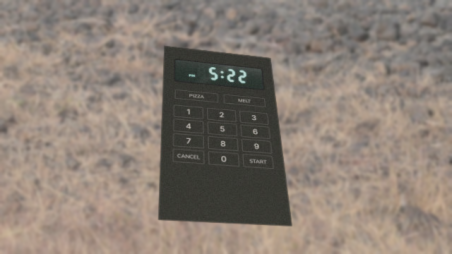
5:22
